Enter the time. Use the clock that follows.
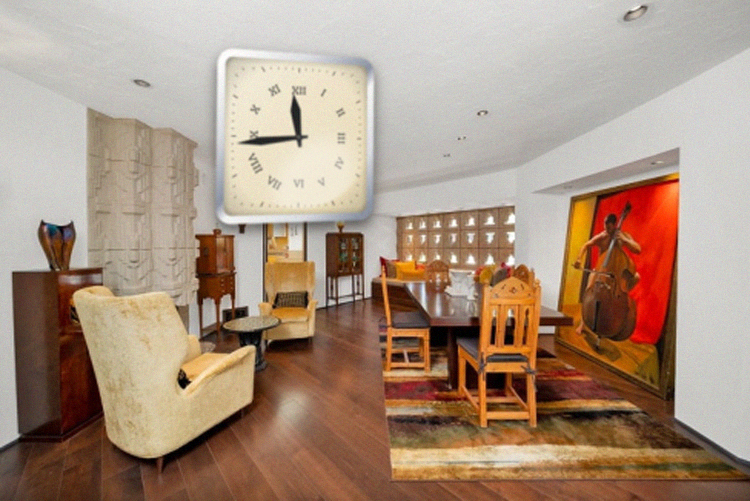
11:44
